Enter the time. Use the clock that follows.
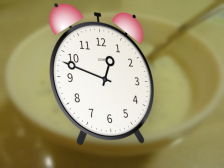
12:48
